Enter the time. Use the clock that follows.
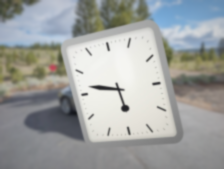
5:47
